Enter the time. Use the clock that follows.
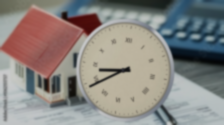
8:39
